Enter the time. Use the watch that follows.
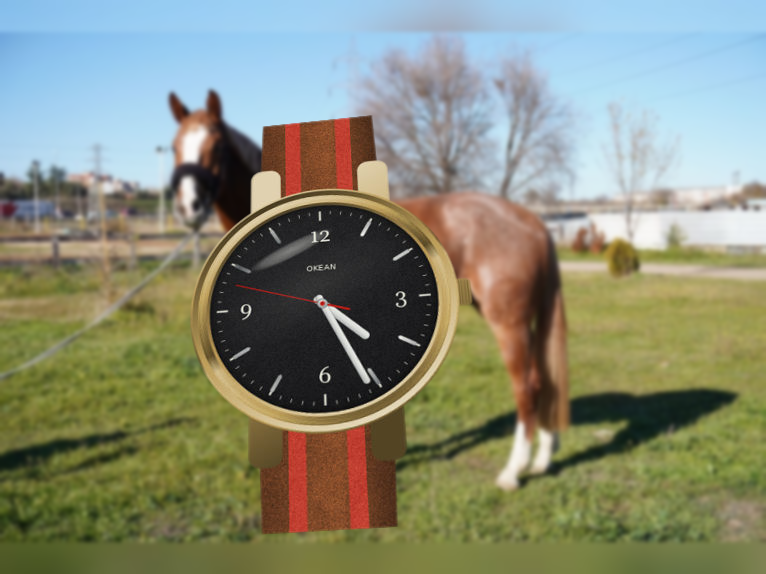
4:25:48
